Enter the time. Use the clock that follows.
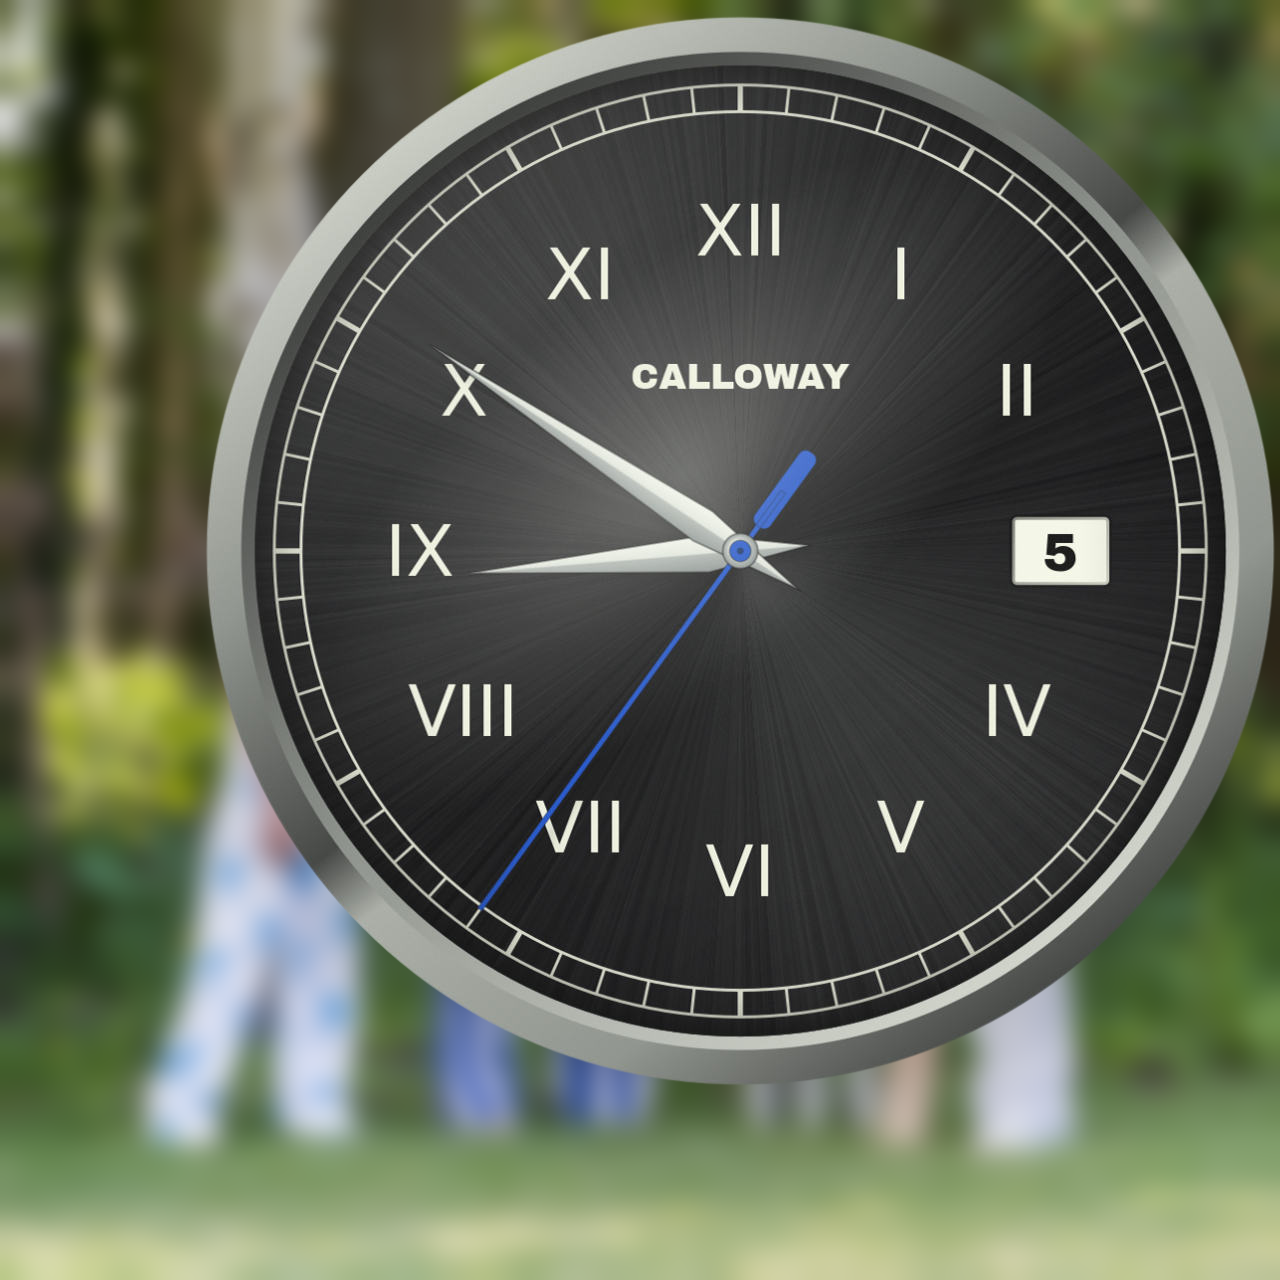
8:50:36
